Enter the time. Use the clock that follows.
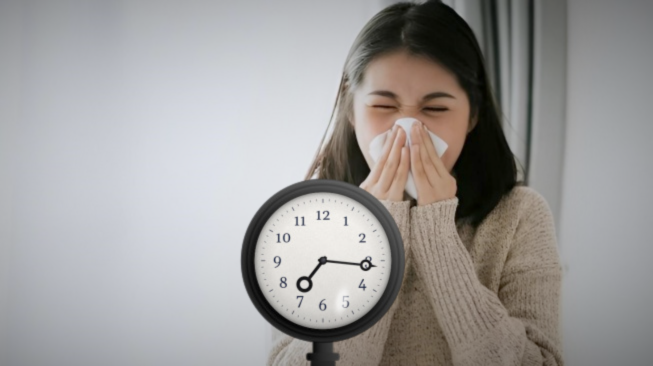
7:16
